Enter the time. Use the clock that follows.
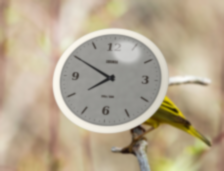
7:50
